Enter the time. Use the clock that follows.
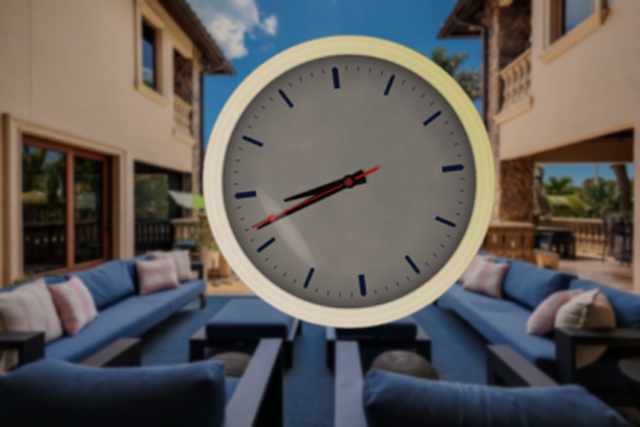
8:41:42
